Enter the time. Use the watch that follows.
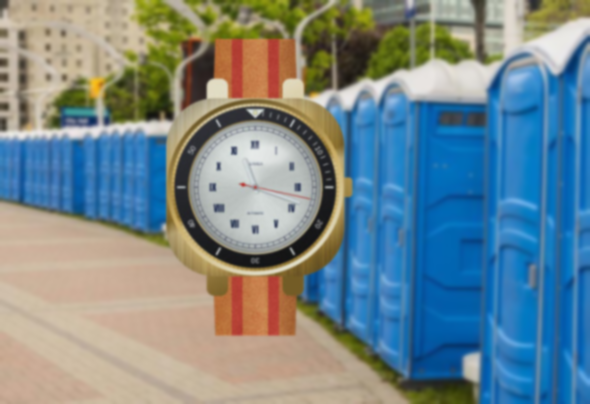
11:18:17
